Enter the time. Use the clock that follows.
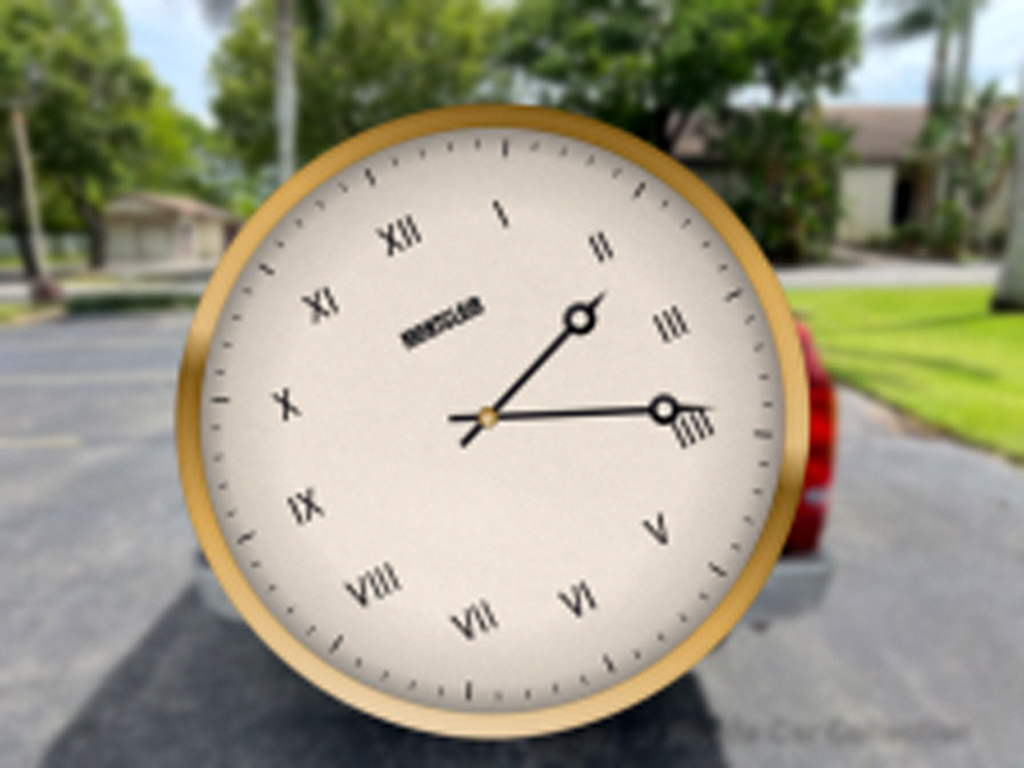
2:19
